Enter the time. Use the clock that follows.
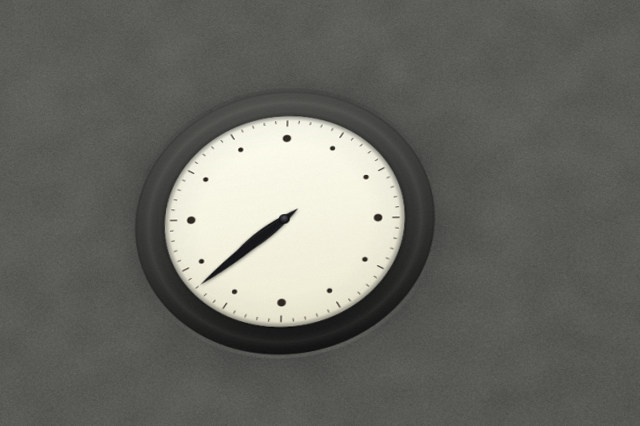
7:38
